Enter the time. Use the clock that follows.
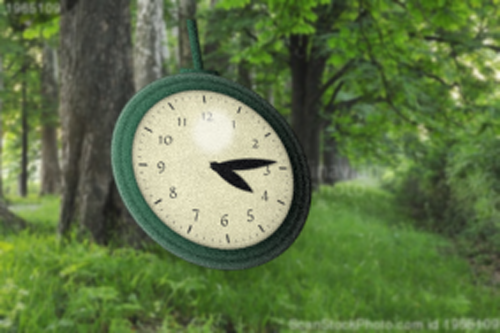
4:14
